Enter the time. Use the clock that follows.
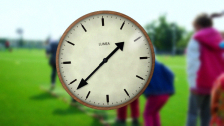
1:38
